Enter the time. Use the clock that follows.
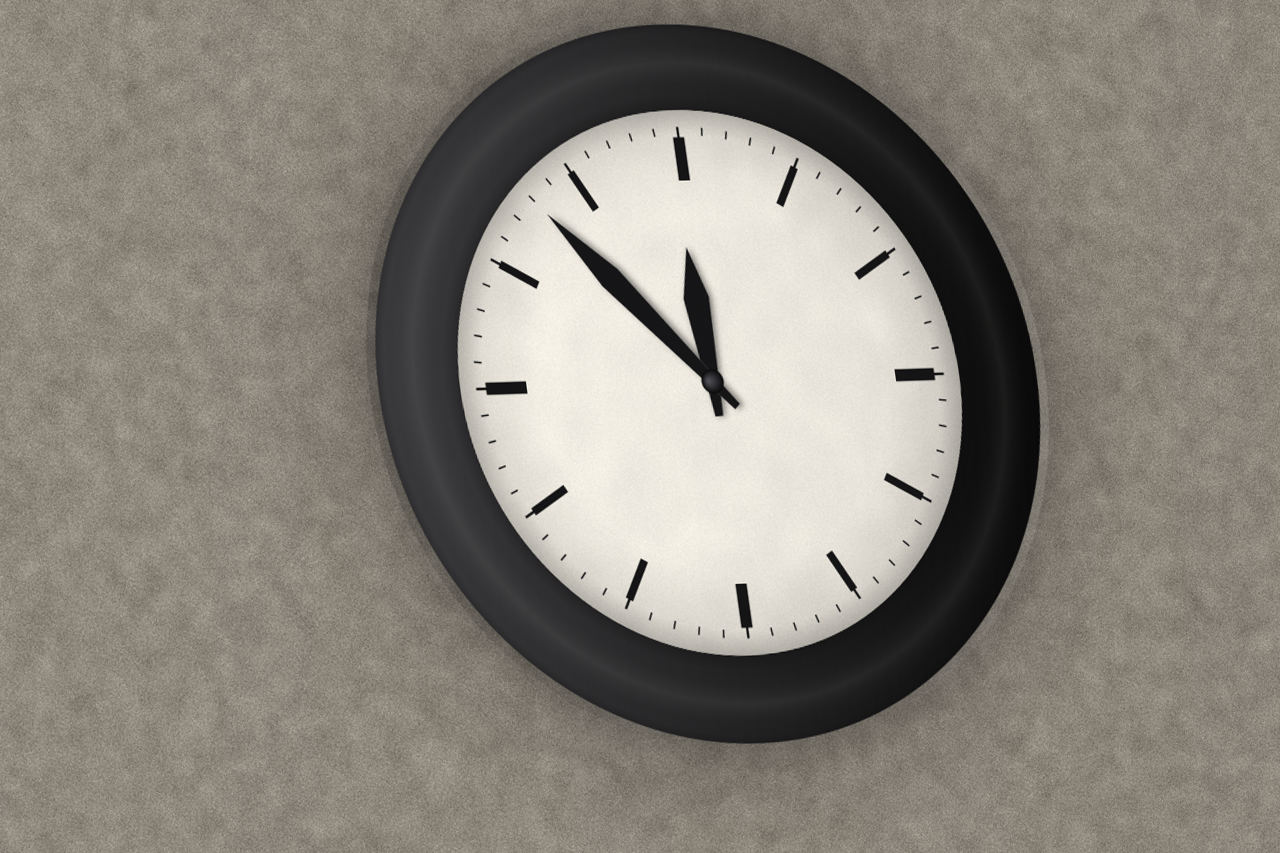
11:53
